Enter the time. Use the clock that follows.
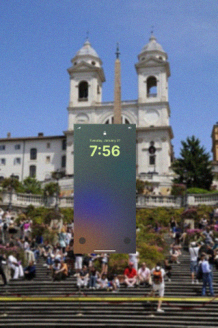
7:56
